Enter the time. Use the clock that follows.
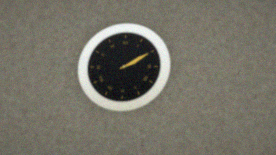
2:10
